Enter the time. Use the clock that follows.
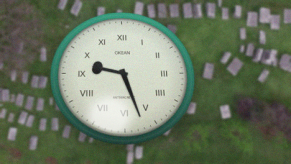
9:27
